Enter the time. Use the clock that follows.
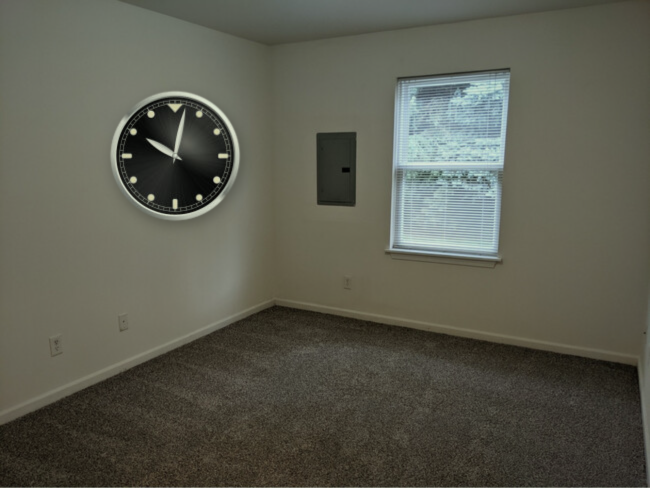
10:02
